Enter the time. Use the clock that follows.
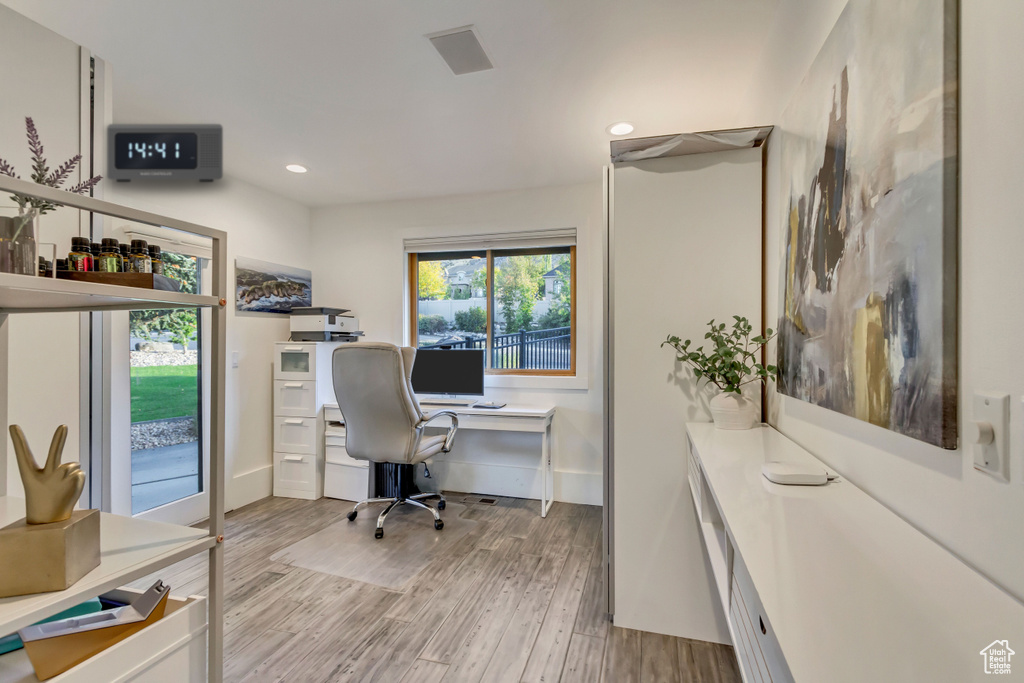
14:41
